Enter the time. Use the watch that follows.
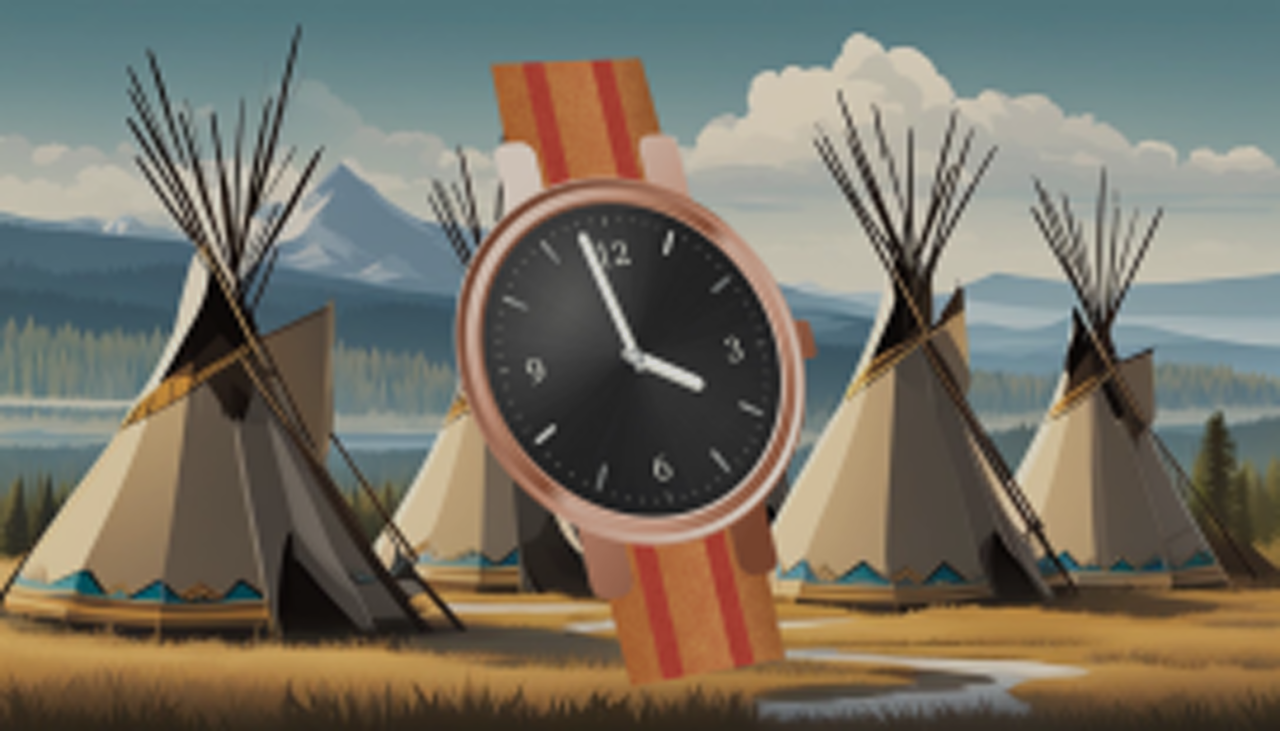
3:58
